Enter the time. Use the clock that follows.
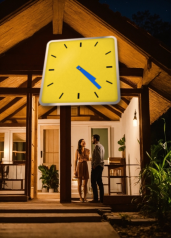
4:23
